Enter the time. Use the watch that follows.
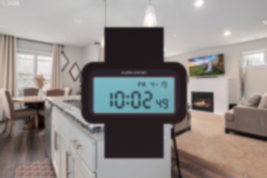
10:02
